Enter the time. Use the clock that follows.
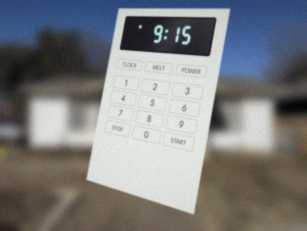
9:15
